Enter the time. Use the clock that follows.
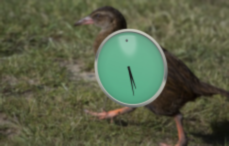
5:29
